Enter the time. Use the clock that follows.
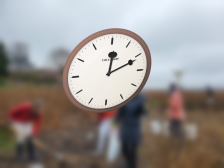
12:11
